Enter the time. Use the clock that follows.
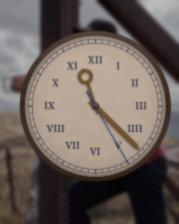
11:22:25
